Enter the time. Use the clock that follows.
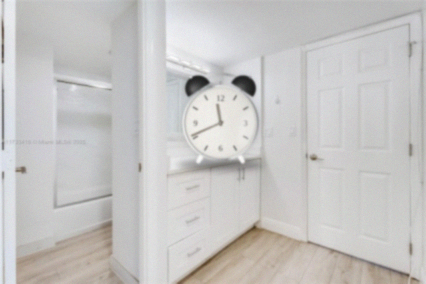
11:41
